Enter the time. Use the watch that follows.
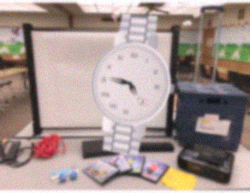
4:46
